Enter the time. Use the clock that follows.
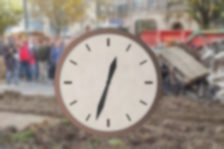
12:33
